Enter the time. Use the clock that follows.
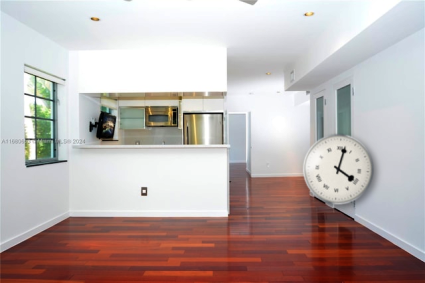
4:02
